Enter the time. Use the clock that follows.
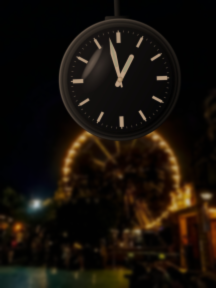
12:58
